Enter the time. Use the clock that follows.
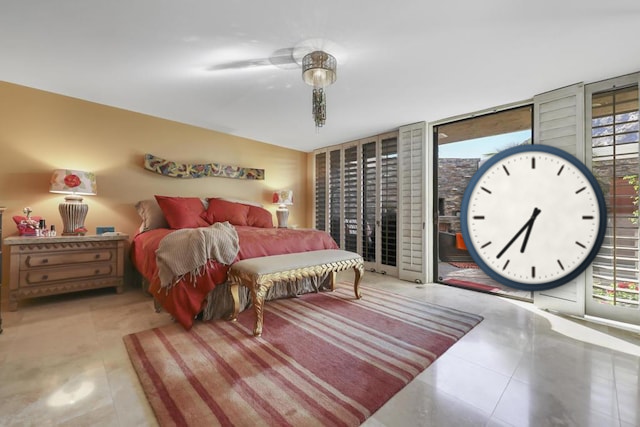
6:37
